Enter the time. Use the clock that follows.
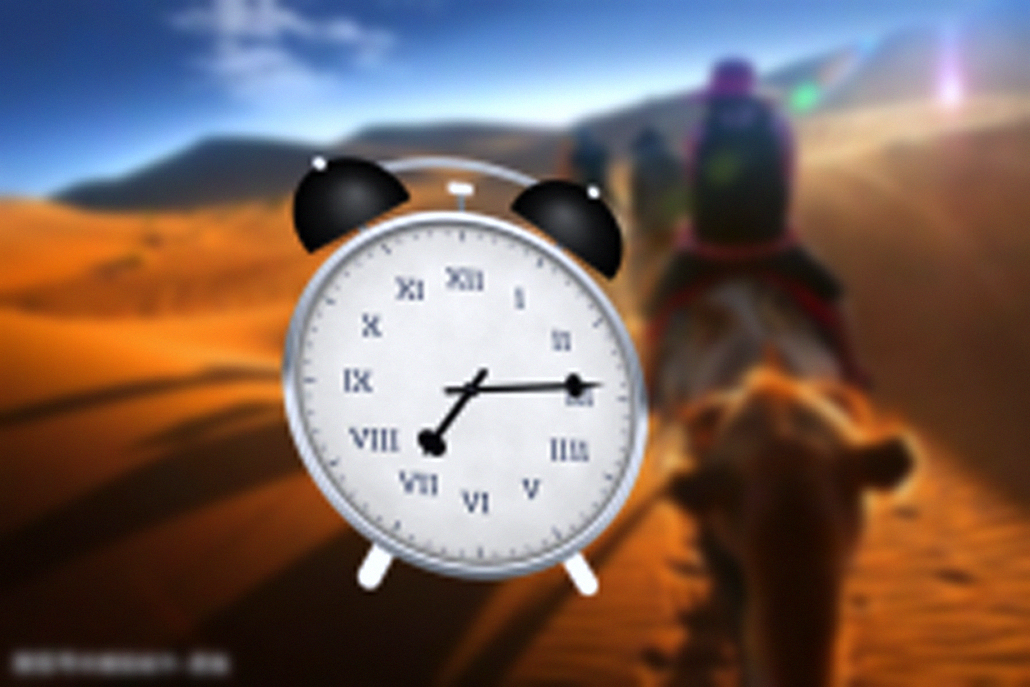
7:14
